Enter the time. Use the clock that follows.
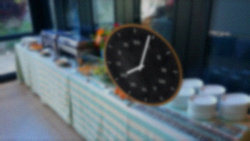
8:04
